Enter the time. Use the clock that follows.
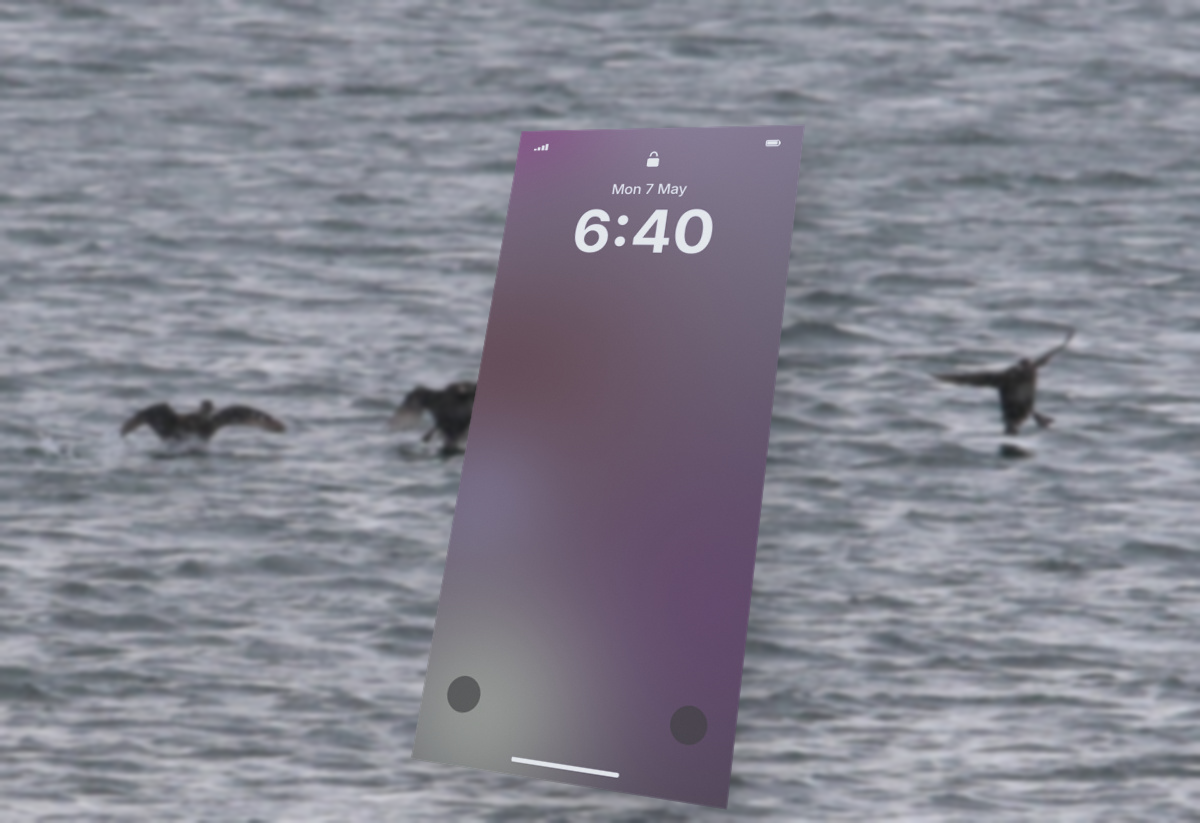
6:40
